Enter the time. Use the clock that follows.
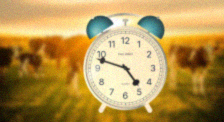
4:48
